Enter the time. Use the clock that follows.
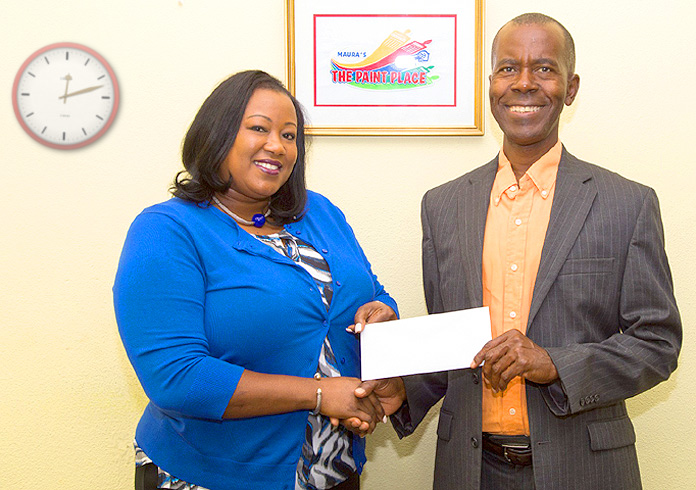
12:12
